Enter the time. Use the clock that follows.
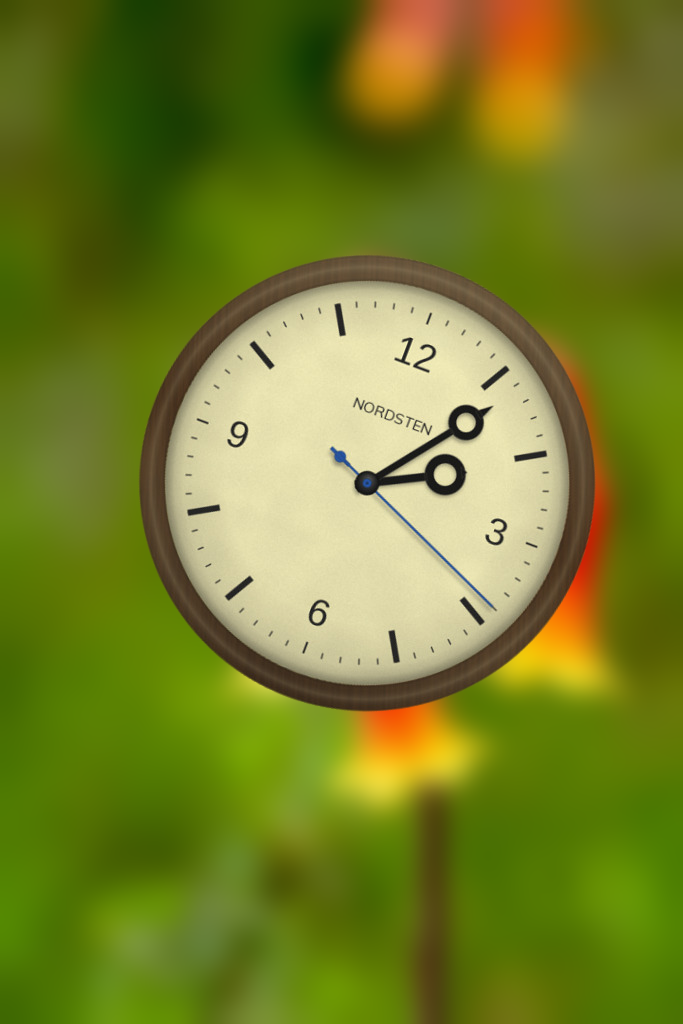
2:06:19
